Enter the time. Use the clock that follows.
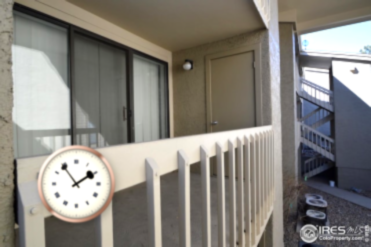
1:54
